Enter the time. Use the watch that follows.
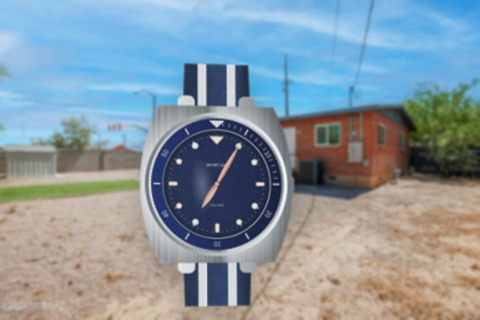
7:05
